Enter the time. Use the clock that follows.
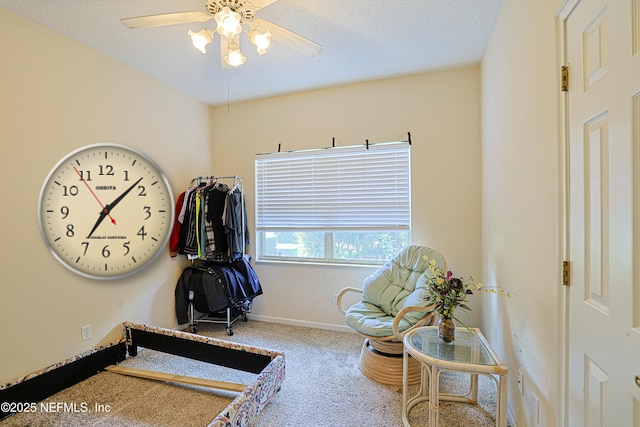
7:07:54
